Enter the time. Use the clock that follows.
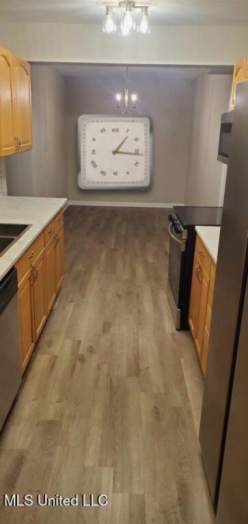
1:16
